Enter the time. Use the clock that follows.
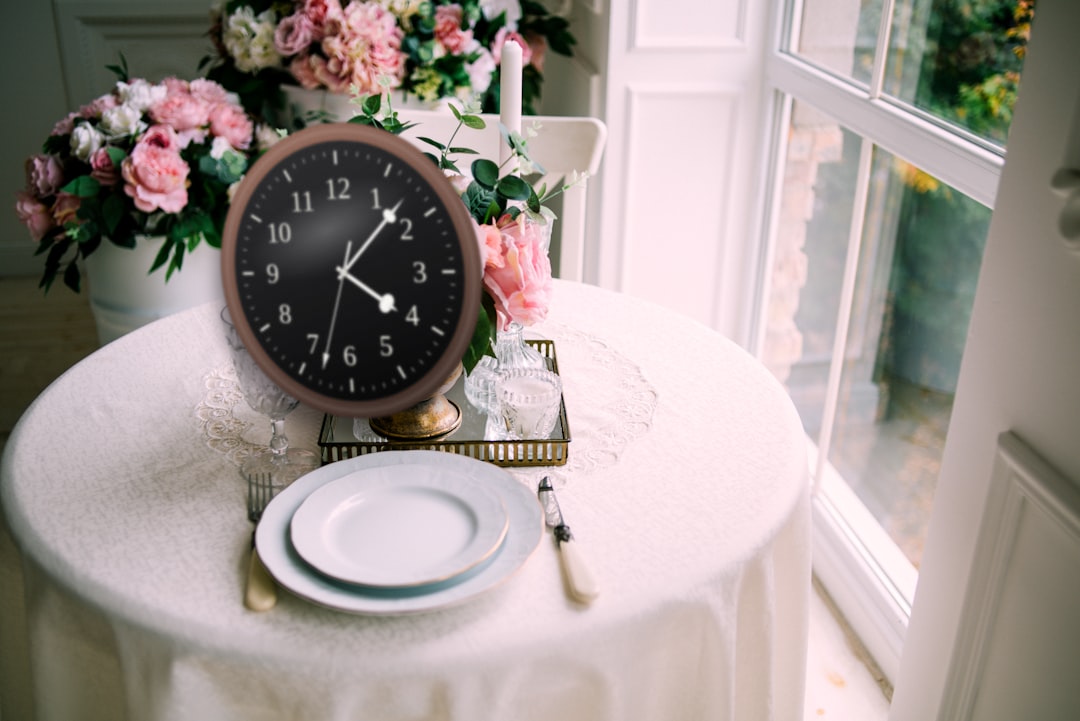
4:07:33
